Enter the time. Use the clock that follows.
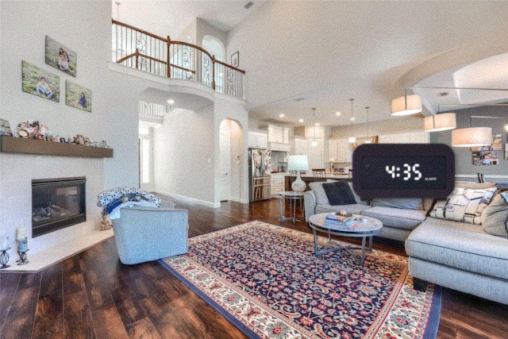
4:35
